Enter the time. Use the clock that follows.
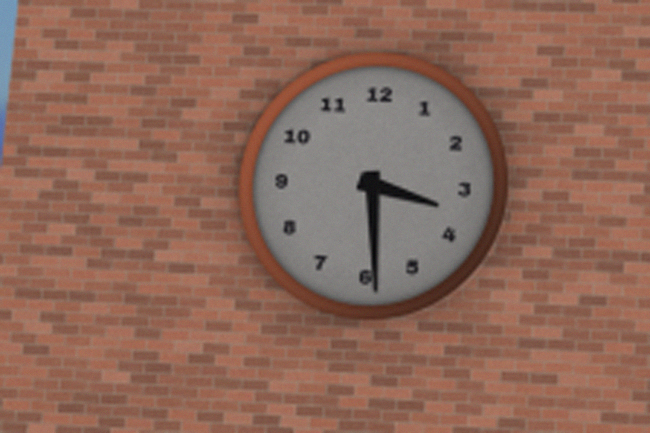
3:29
